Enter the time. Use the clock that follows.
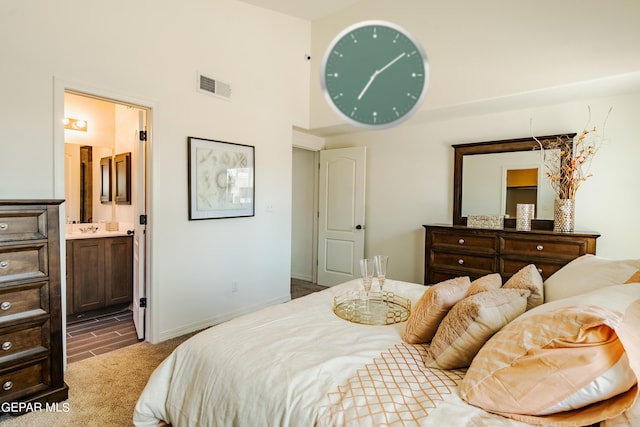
7:09
